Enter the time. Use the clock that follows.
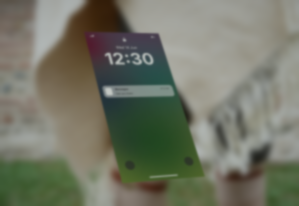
12:30
